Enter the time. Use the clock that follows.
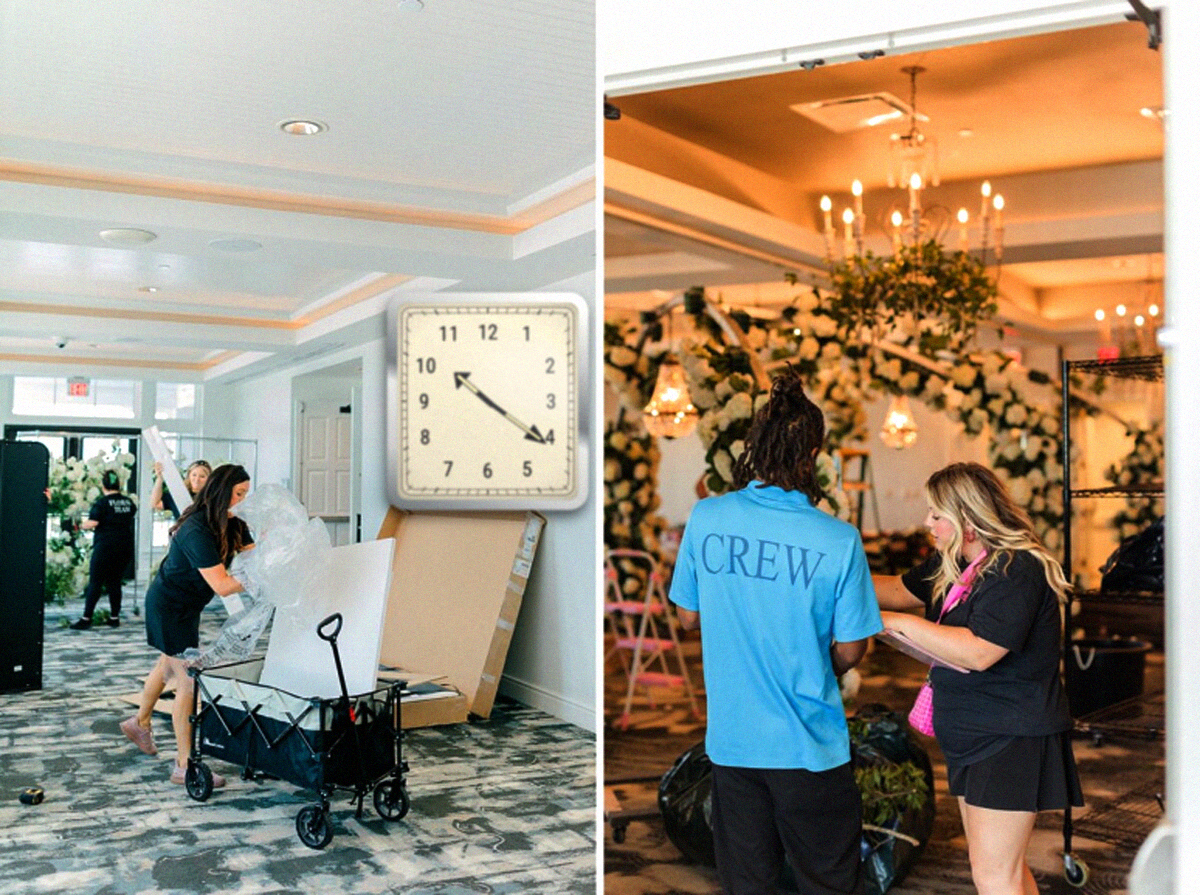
10:21
